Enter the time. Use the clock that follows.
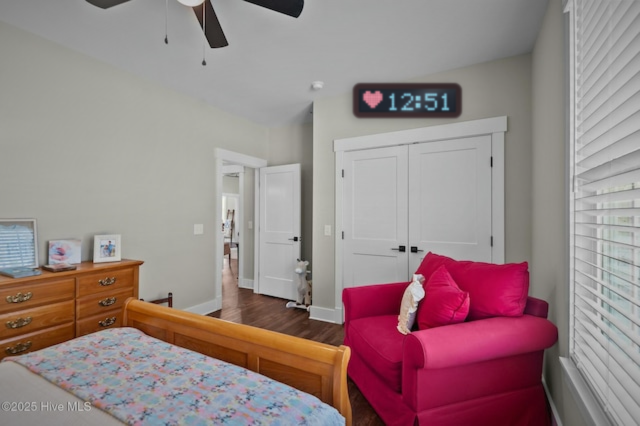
12:51
